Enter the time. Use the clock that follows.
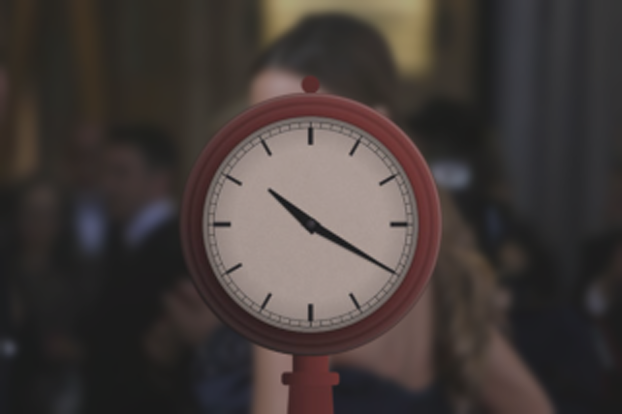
10:20
